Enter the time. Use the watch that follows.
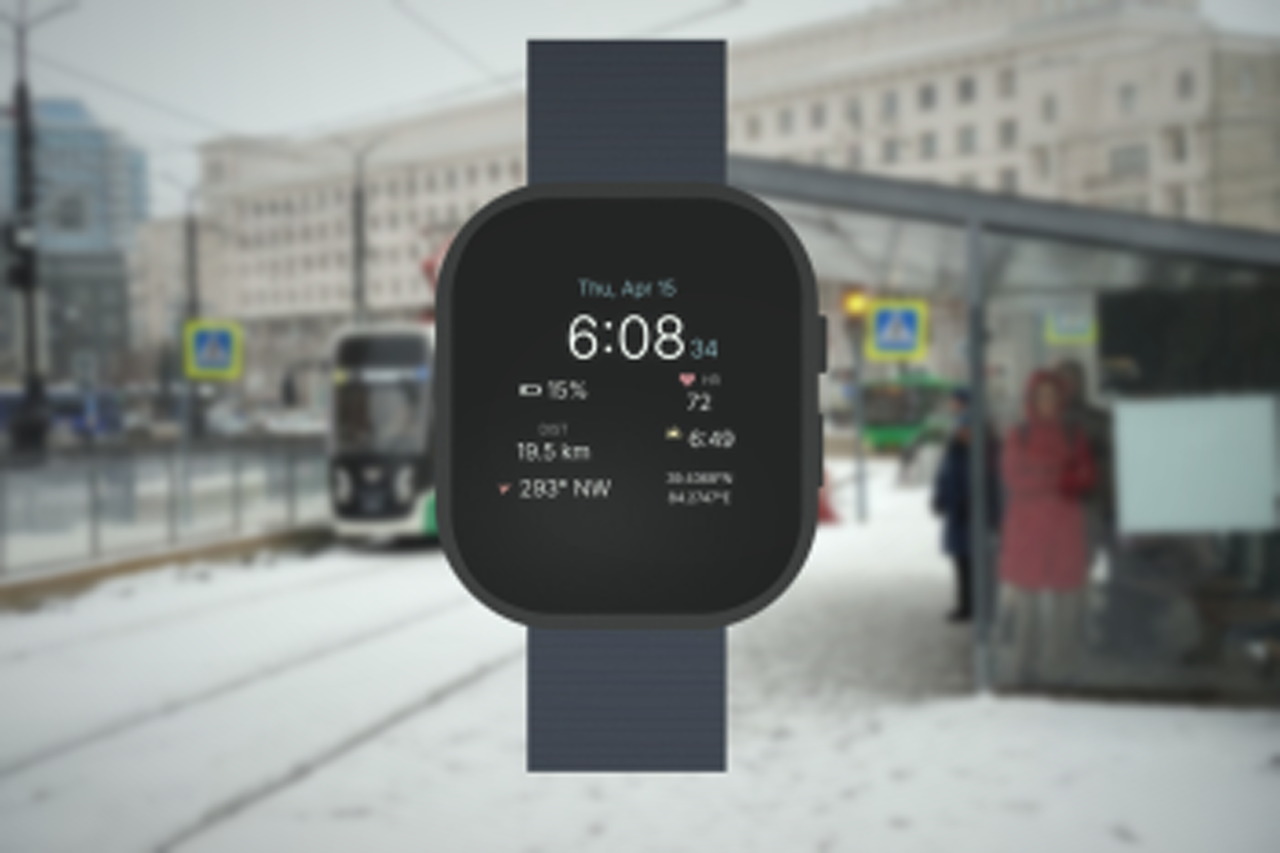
6:08
